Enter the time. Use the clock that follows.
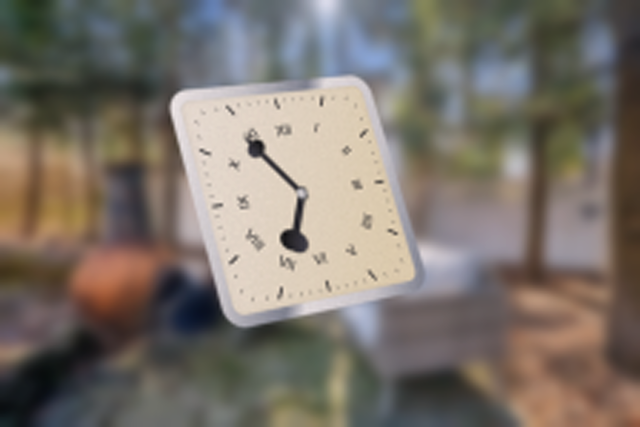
6:54
